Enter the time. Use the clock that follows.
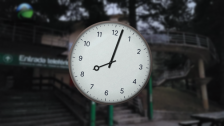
8:02
